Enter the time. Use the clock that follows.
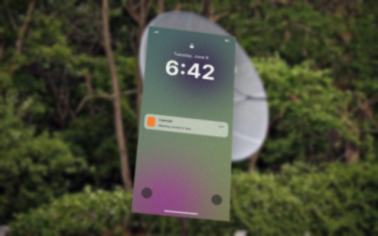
6:42
